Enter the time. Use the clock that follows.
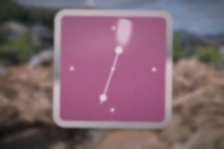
12:33
